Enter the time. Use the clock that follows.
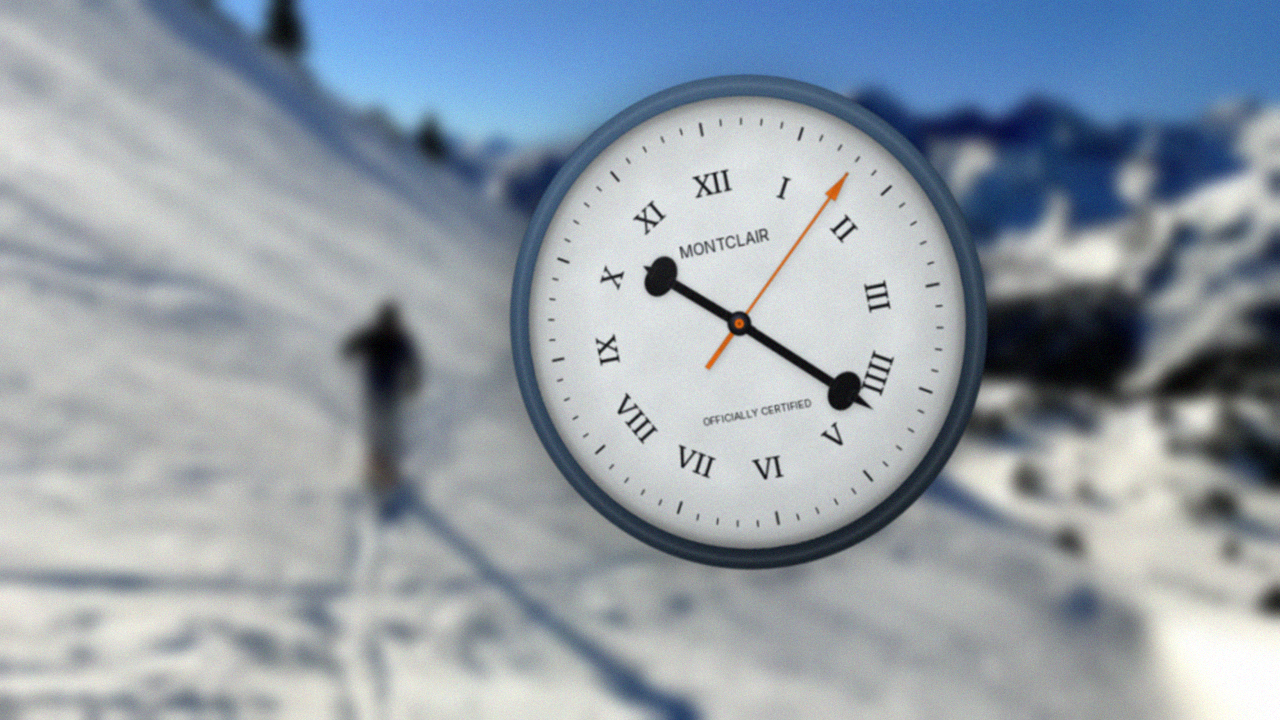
10:22:08
